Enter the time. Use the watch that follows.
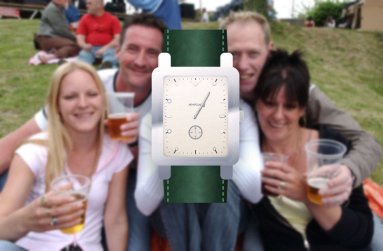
1:05
